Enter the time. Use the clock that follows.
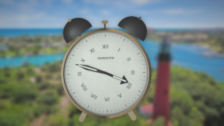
3:48
